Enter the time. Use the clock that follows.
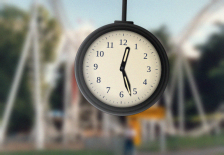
12:27
